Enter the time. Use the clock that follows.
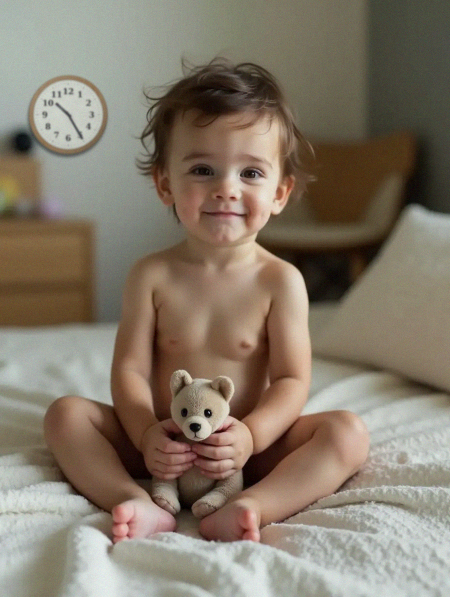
10:25
